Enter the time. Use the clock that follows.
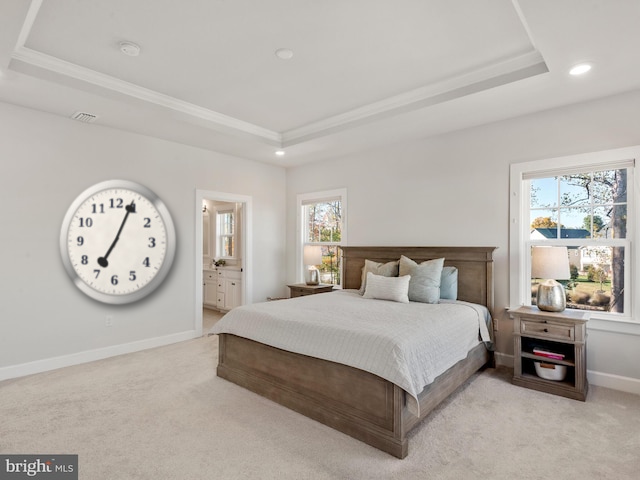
7:04
